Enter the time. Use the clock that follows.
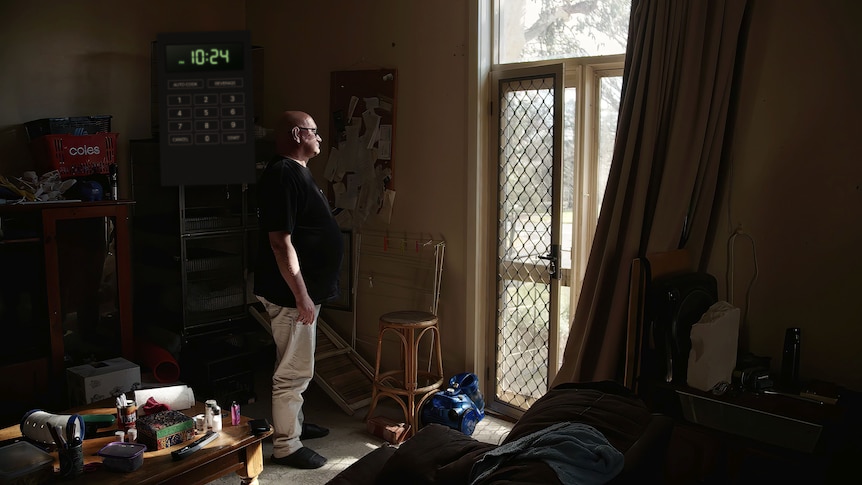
10:24
